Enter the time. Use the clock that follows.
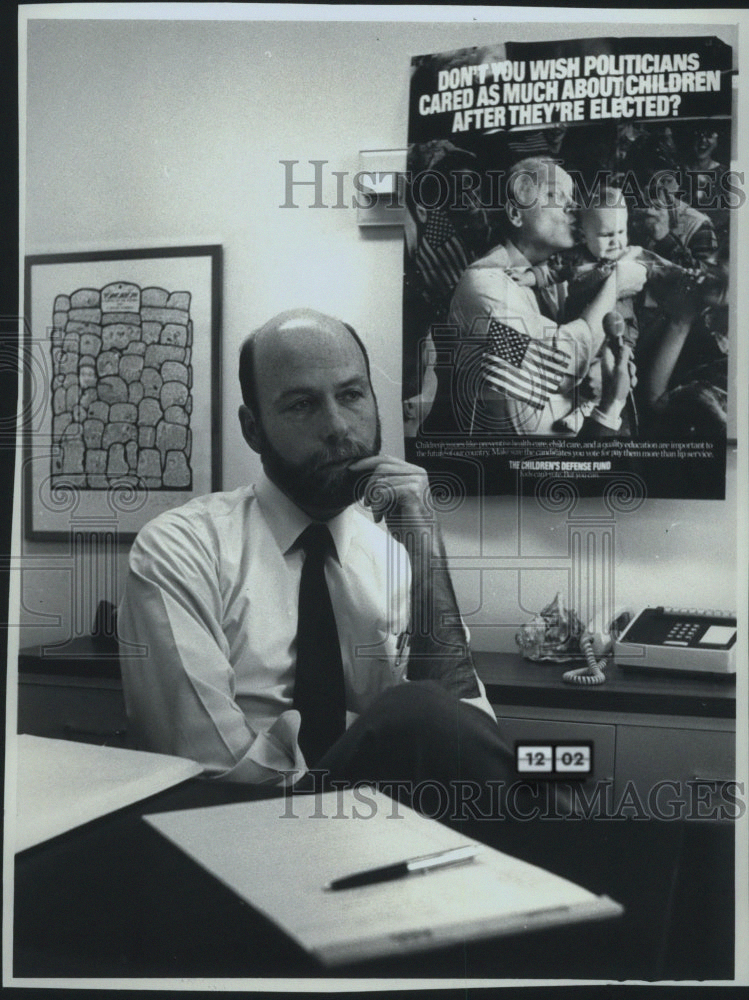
12:02
